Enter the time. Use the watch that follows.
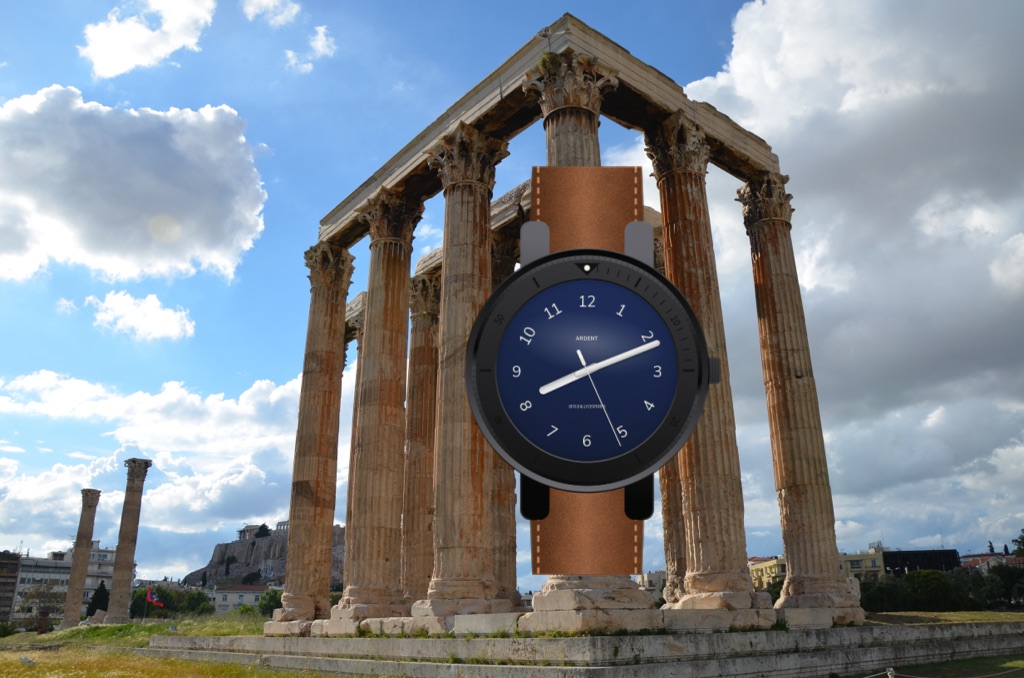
8:11:26
